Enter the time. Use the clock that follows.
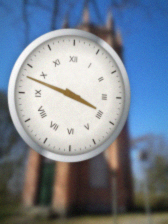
3:48
